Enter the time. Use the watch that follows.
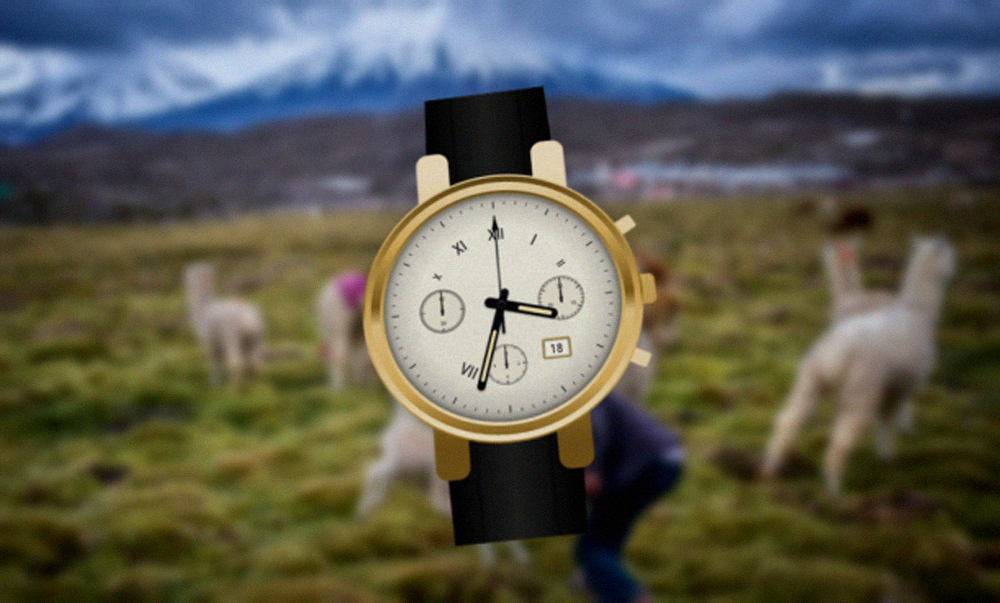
3:33
